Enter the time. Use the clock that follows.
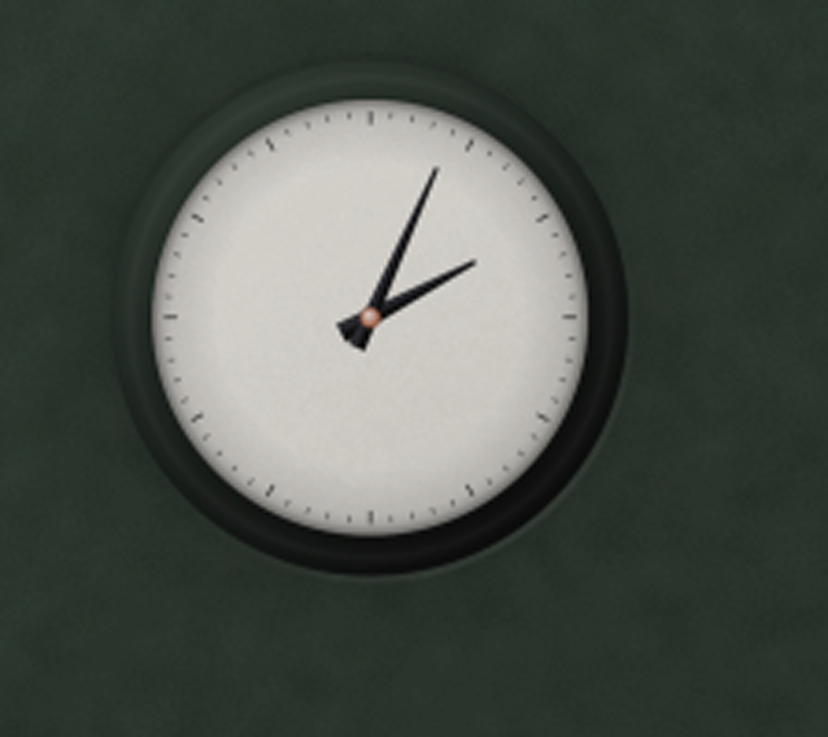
2:04
